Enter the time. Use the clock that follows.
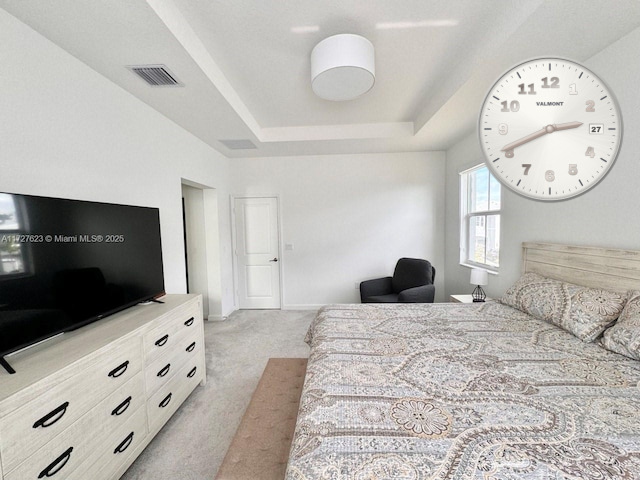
2:41
